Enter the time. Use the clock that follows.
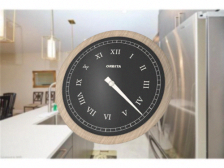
4:22
